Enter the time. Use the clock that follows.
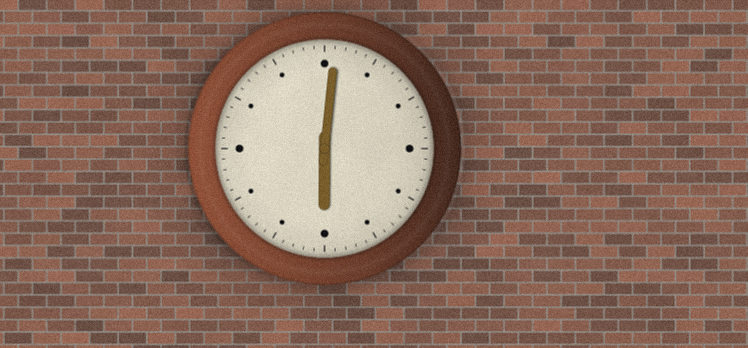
6:01
